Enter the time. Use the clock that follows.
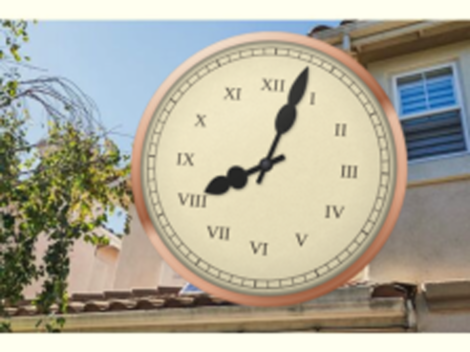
8:03
